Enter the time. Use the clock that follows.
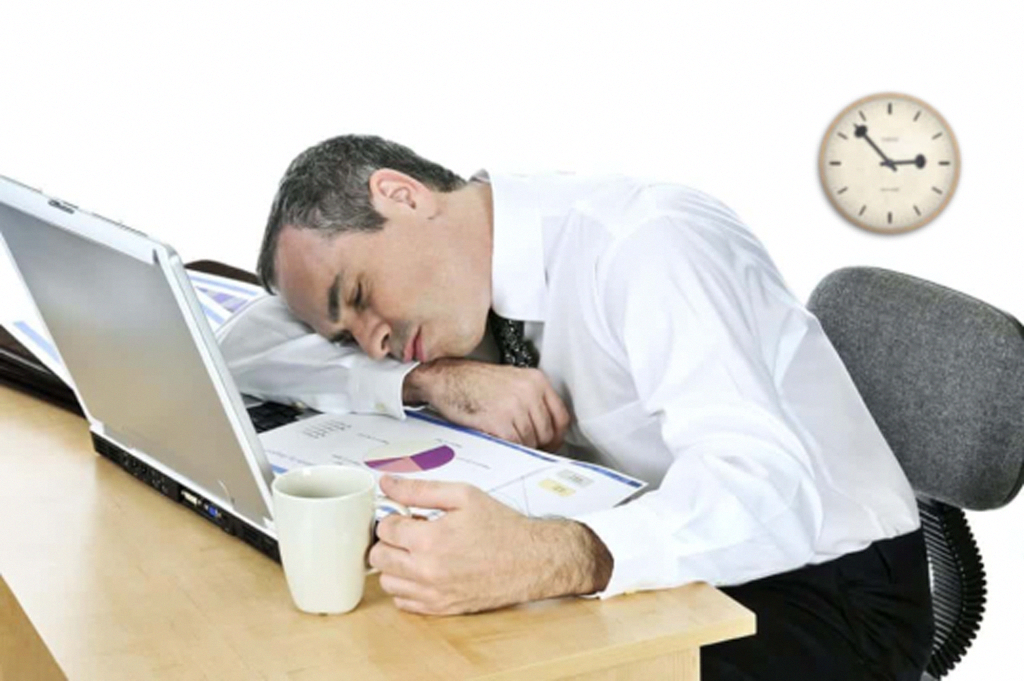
2:53
